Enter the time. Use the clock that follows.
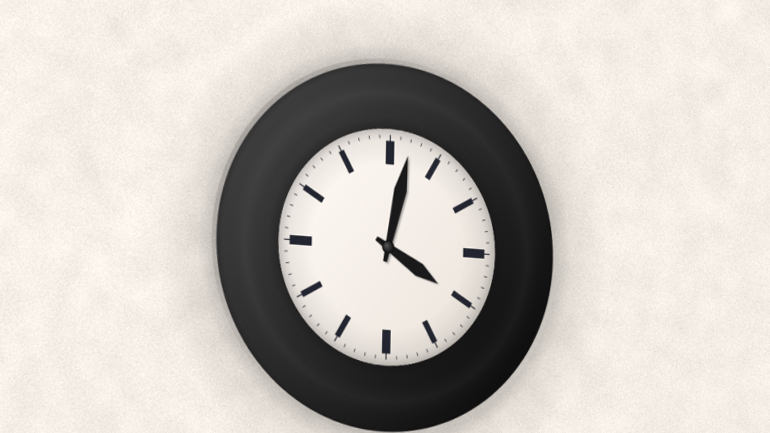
4:02
